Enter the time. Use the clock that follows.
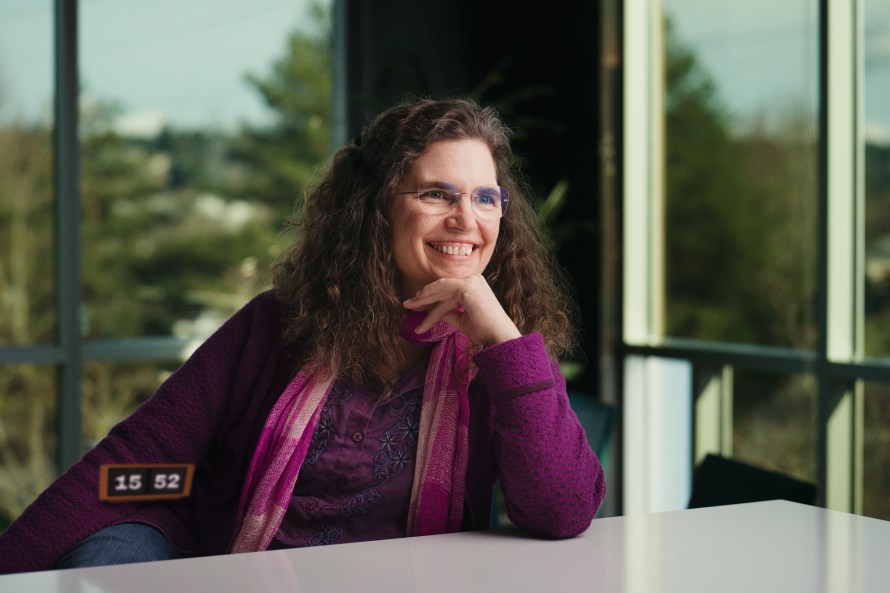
15:52
